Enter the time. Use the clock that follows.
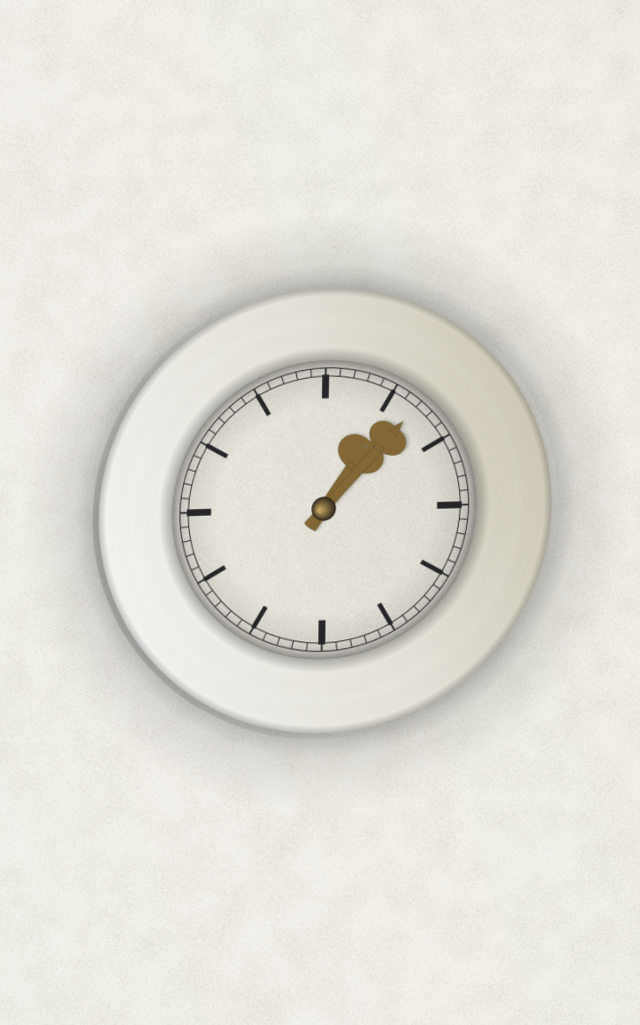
1:07
